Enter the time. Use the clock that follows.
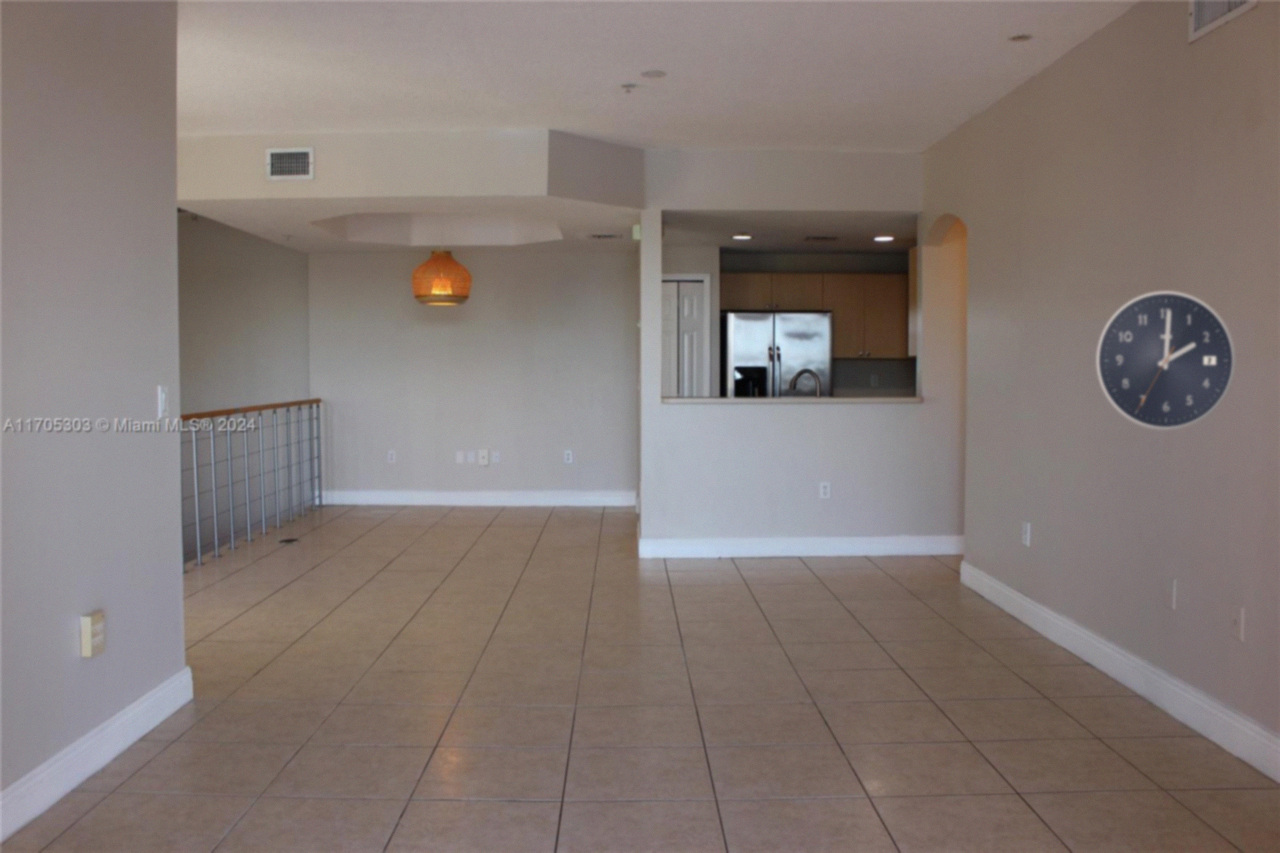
2:00:35
